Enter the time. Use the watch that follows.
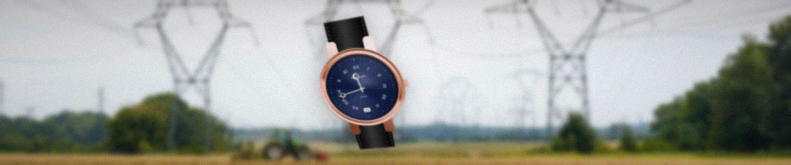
11:43
